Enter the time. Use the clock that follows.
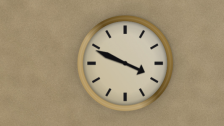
3:49
